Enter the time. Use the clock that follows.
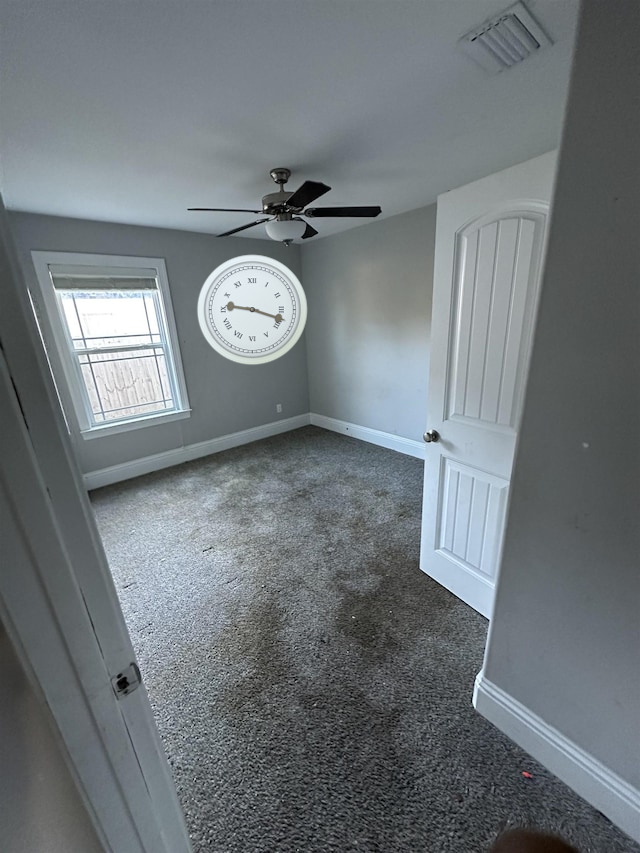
9:18
